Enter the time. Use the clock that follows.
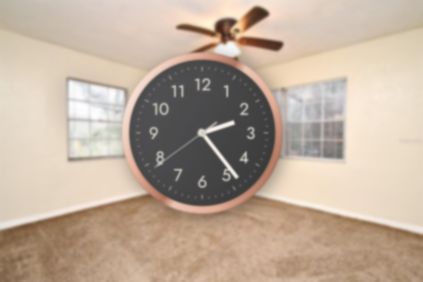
2:23:39
